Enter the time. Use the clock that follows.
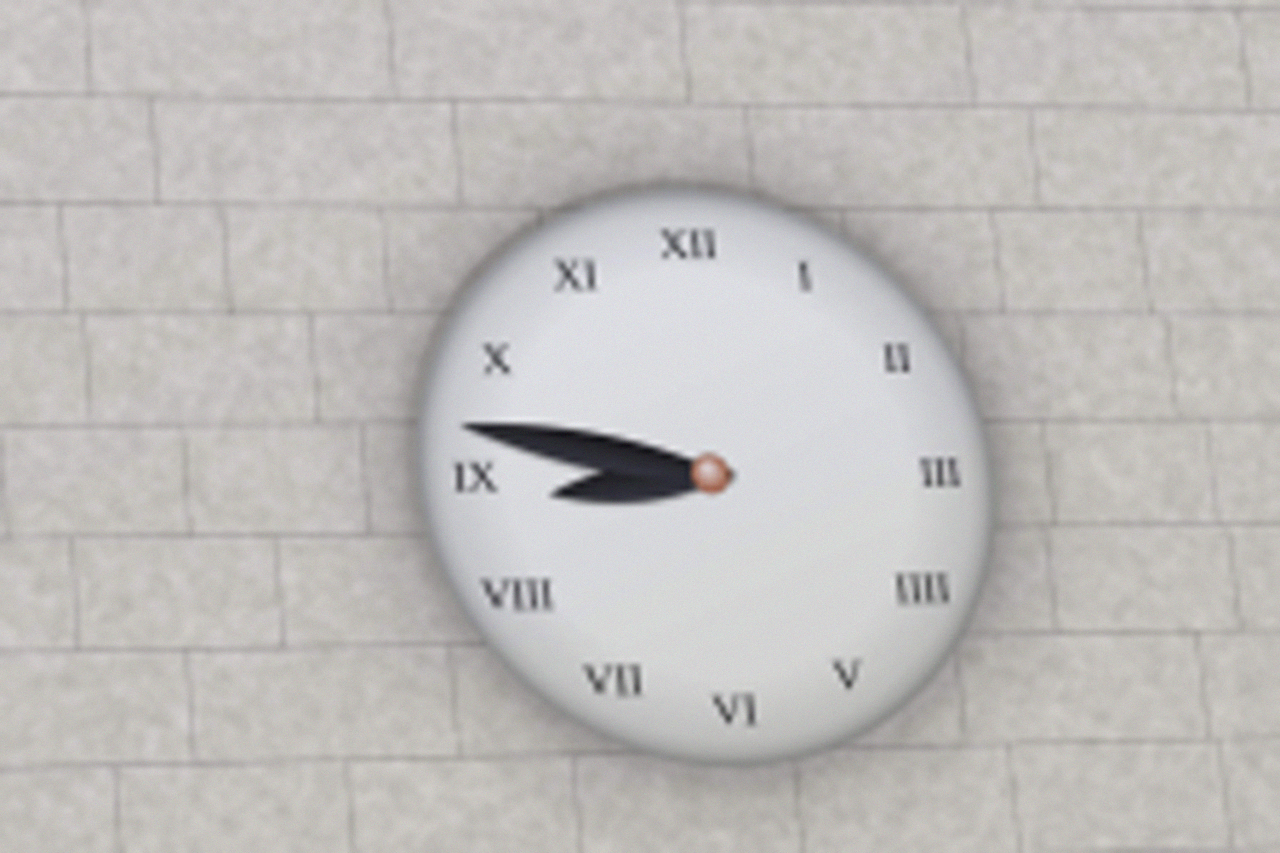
8:47
